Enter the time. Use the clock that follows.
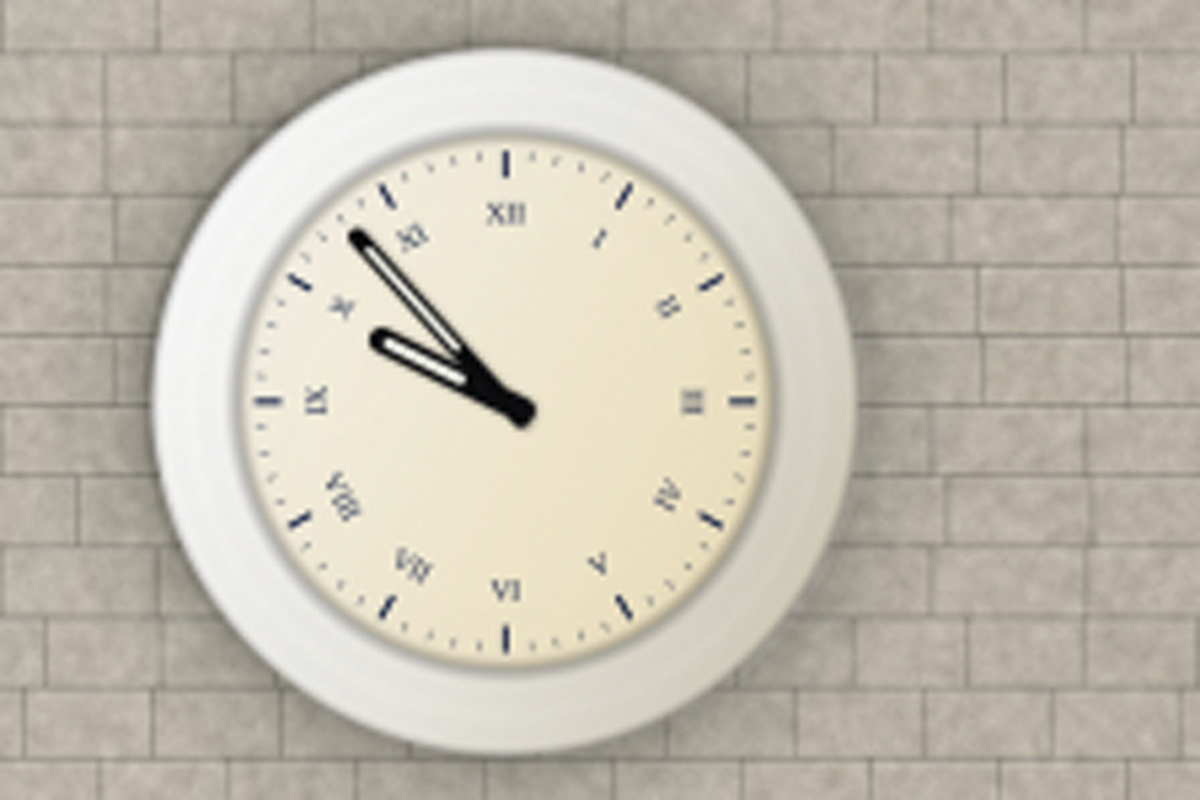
9:53
